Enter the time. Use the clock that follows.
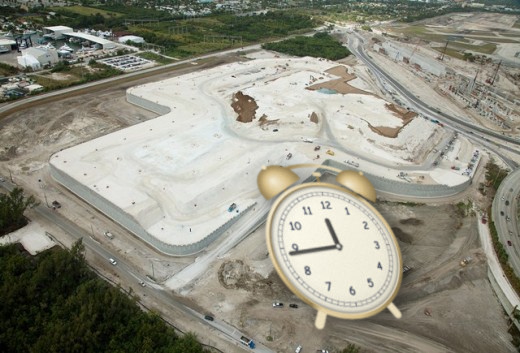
11:44
